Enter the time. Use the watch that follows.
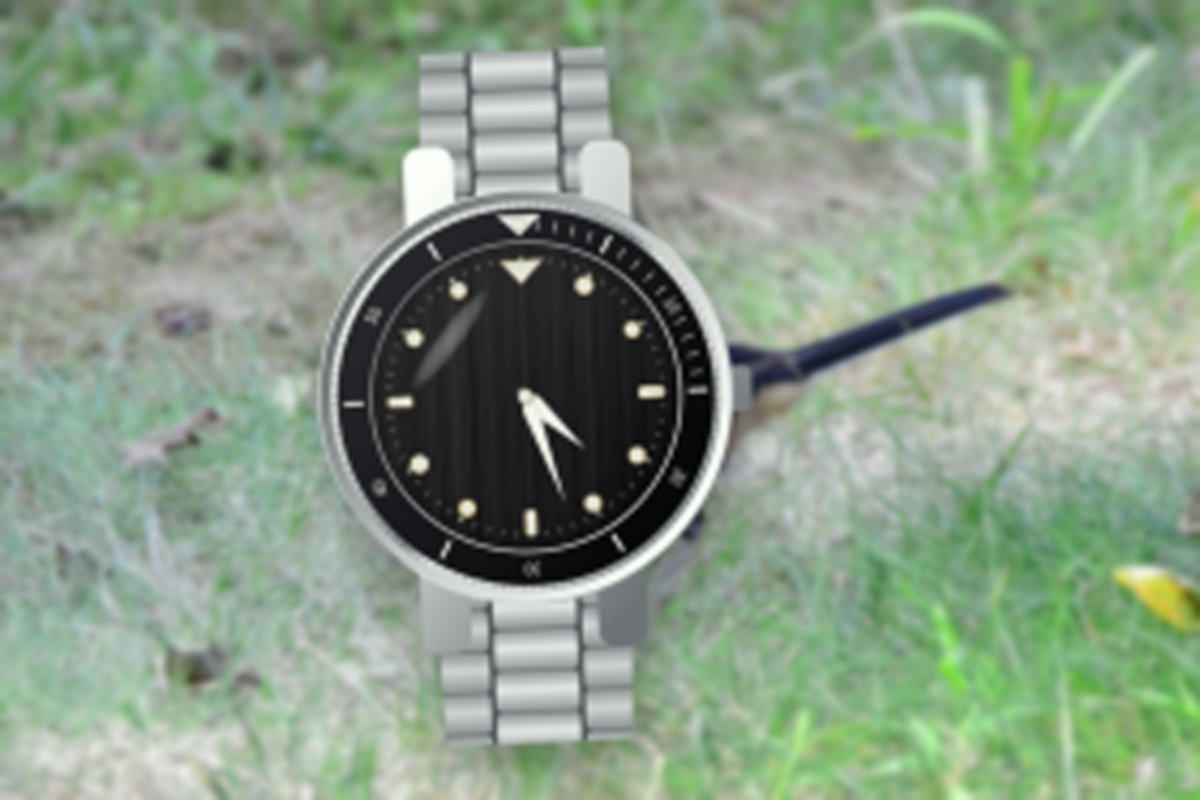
4:27
